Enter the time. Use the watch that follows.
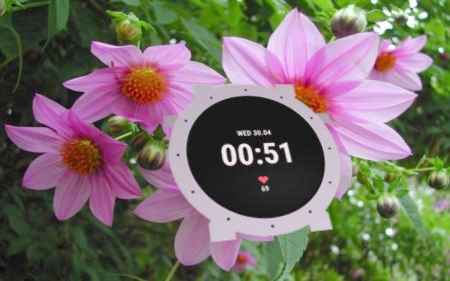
0:51
